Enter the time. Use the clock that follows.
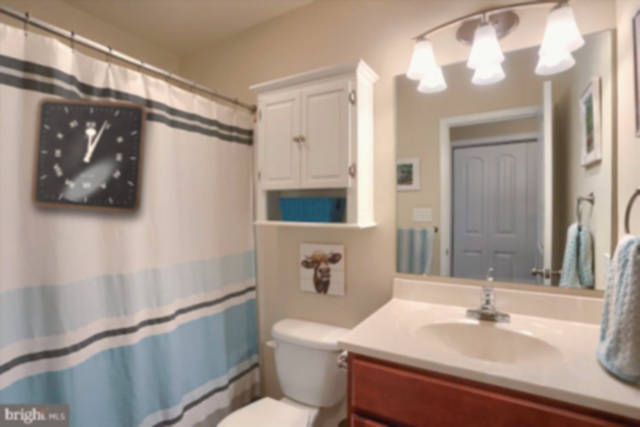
12:04
